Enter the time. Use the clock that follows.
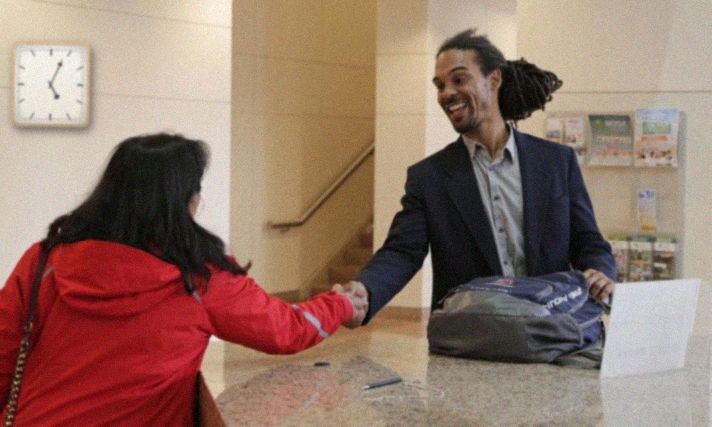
5:04
